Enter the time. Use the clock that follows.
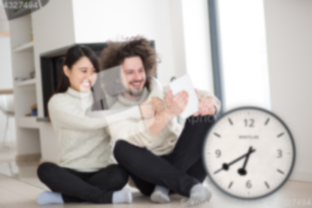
6:40
